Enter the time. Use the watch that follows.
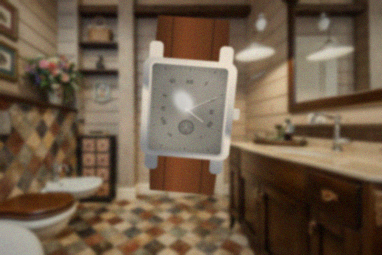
4:10
